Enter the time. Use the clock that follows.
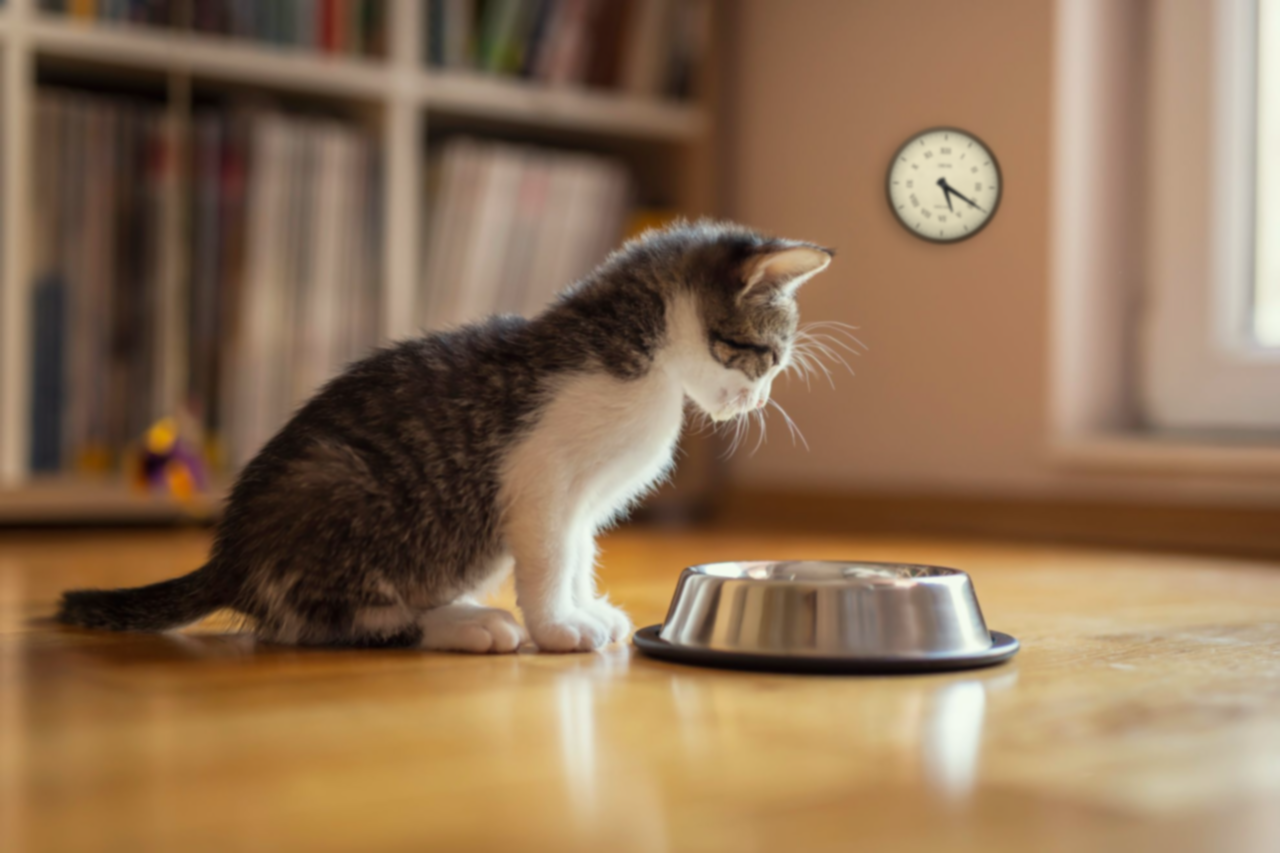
5:20
